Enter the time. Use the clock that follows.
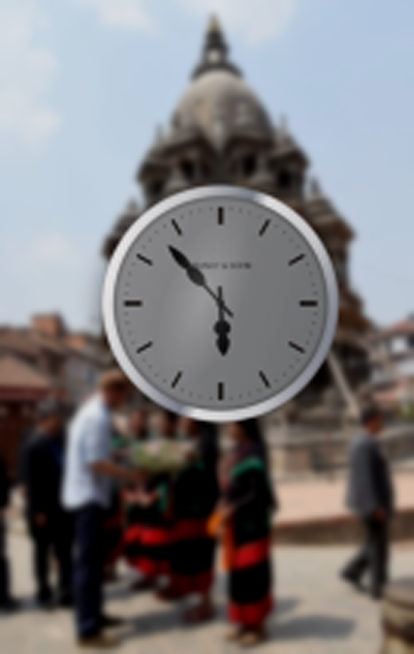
5:53
